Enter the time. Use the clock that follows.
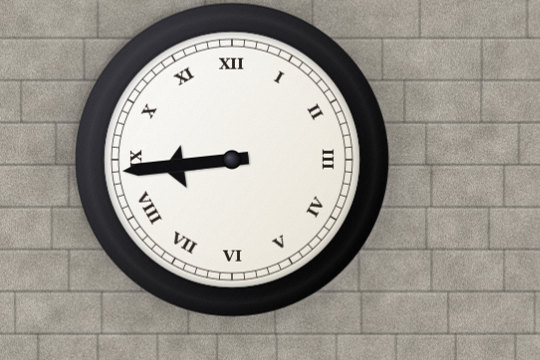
8:44
